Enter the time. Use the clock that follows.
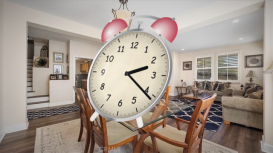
2:21
